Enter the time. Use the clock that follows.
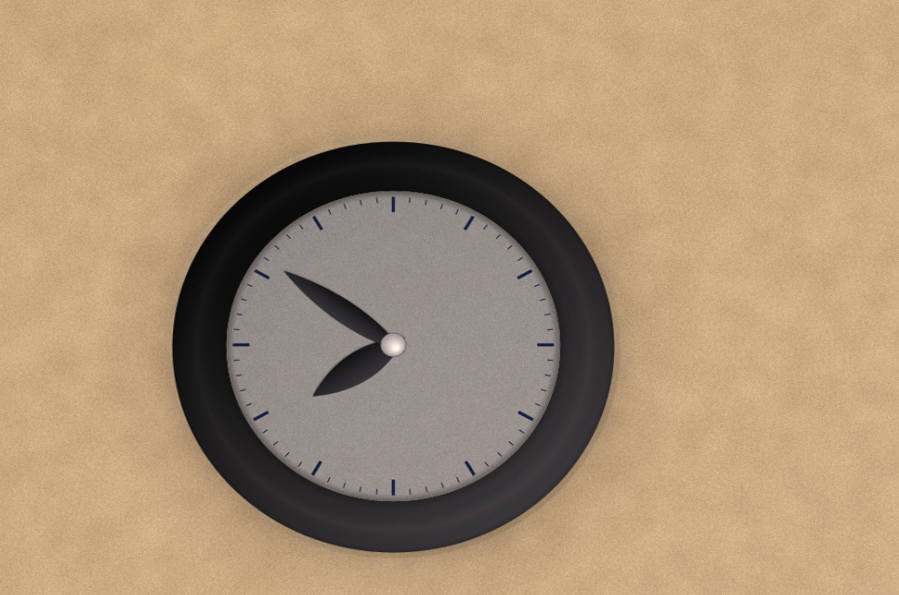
7:51
